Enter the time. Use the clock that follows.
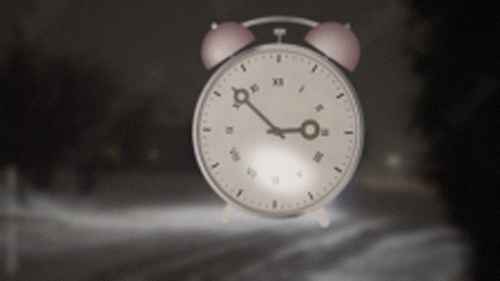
2:52
